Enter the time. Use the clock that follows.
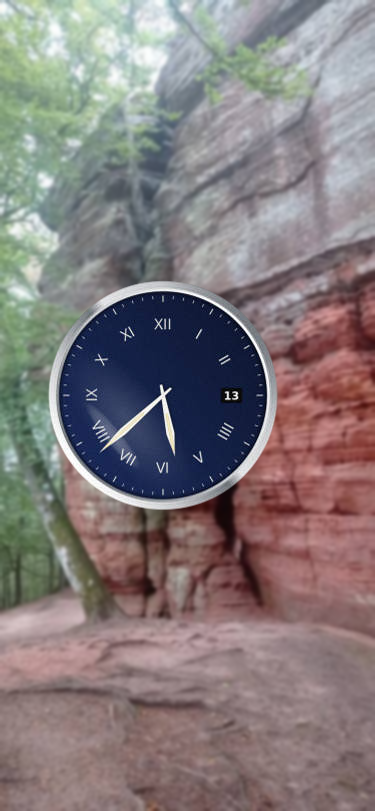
5:38
